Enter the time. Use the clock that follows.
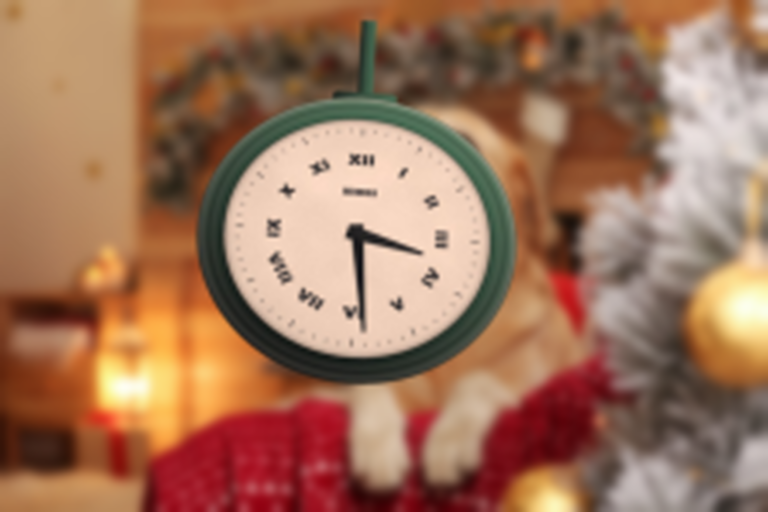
3:29
